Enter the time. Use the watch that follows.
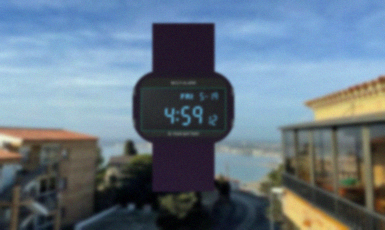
4:59
